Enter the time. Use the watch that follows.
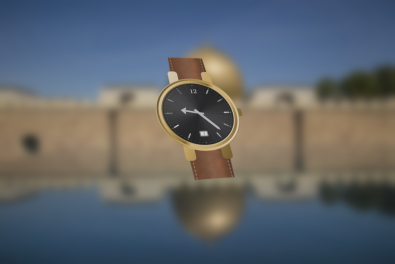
9:23
